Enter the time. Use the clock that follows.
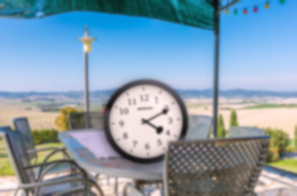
4:11
